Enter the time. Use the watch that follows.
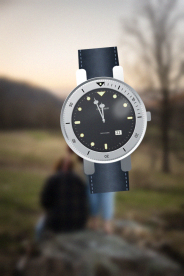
11:57
